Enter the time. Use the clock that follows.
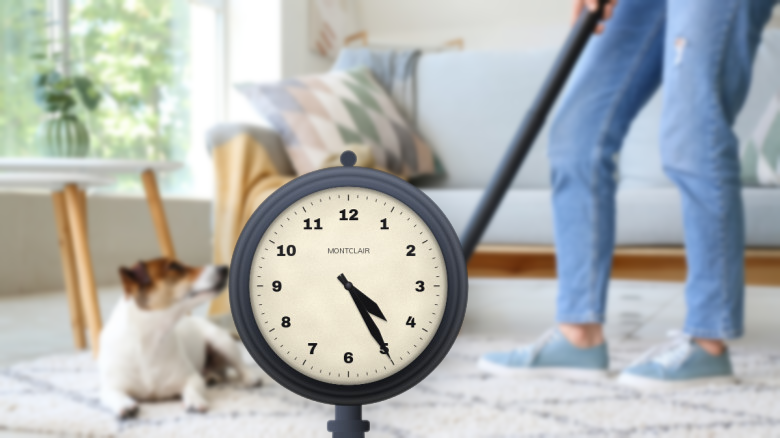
4:25
